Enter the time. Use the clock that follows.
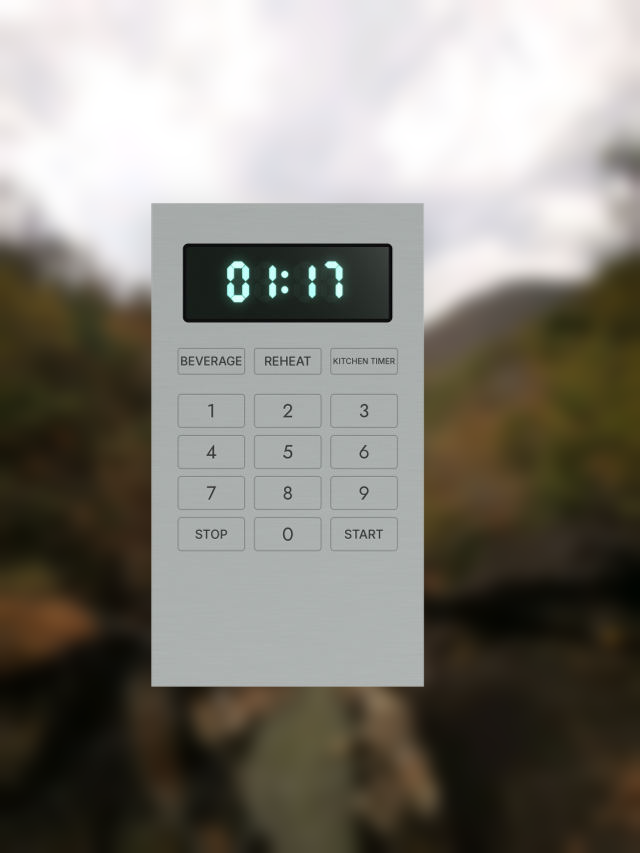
1:17
